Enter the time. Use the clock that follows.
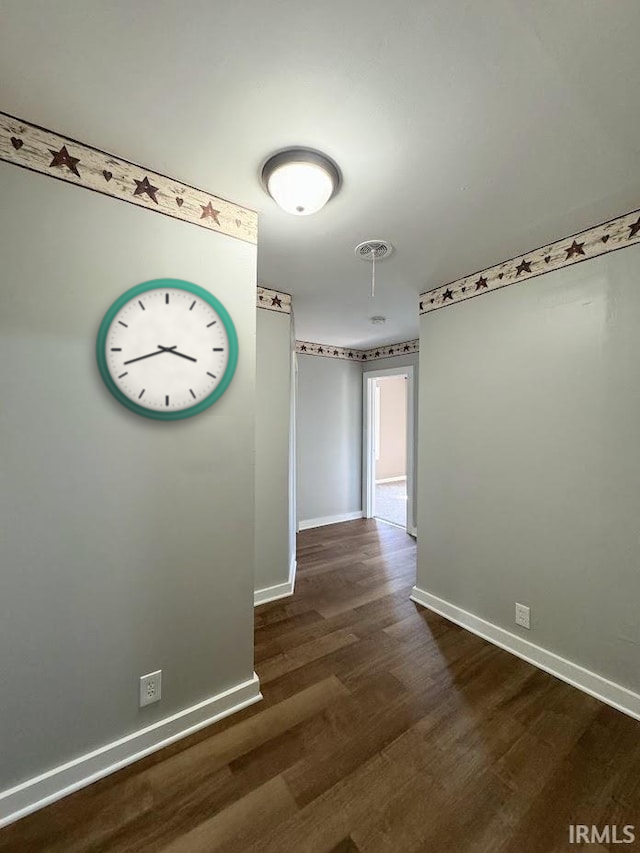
3:42
